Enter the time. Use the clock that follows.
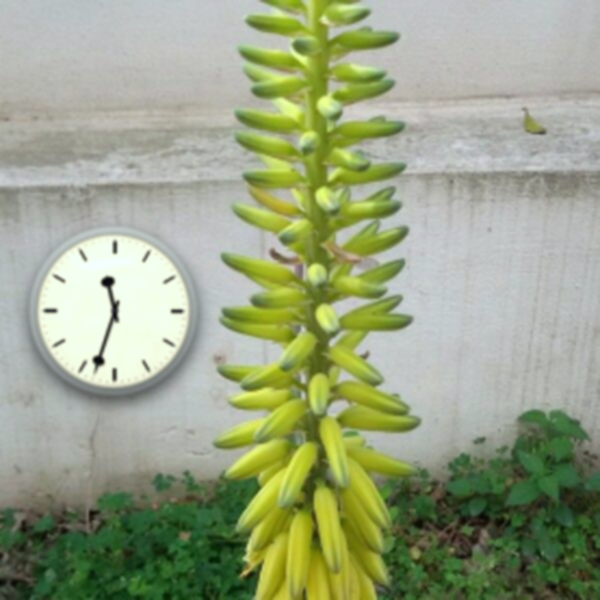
11:33
